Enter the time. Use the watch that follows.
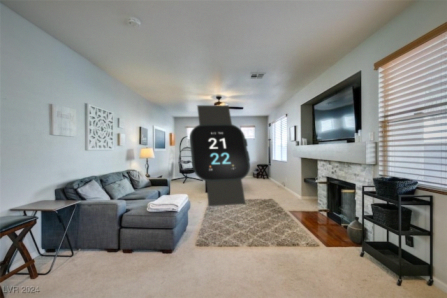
21:22
